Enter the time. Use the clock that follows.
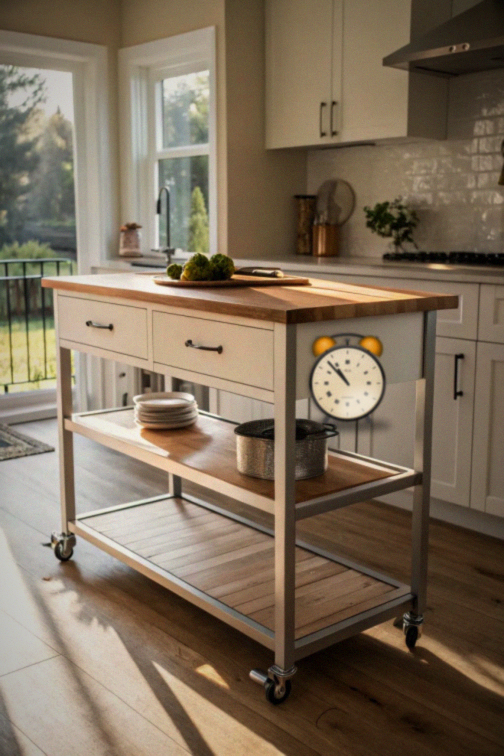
10:53
